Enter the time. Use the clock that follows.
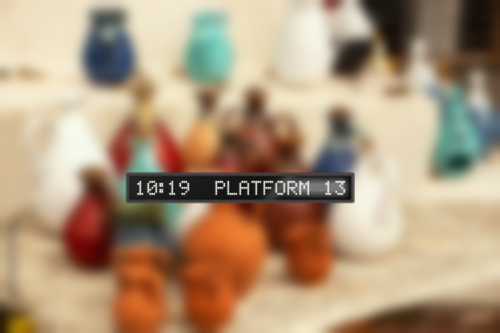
10:19
